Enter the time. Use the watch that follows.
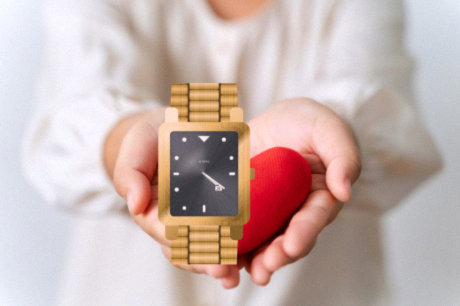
4:21
